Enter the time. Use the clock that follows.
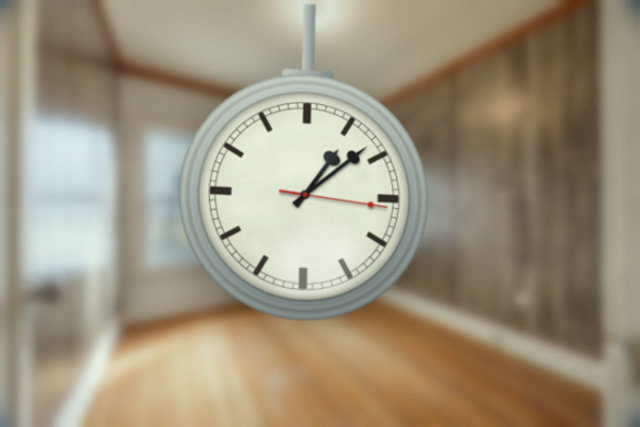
1:08:16
